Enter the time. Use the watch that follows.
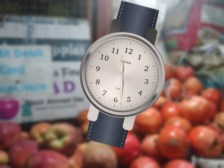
11:28
